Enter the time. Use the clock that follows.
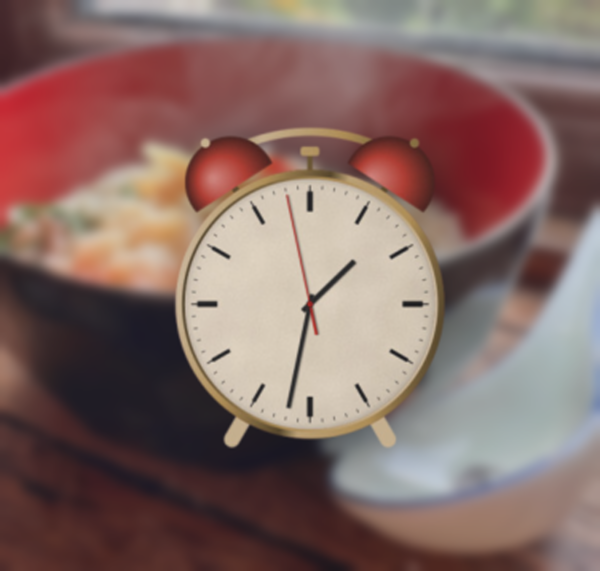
1:31:58
